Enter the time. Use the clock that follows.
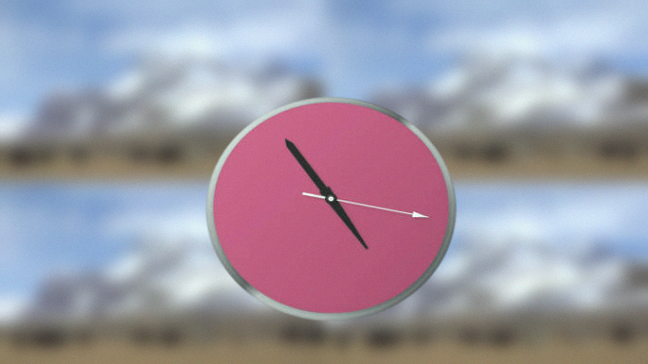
4:54:17
